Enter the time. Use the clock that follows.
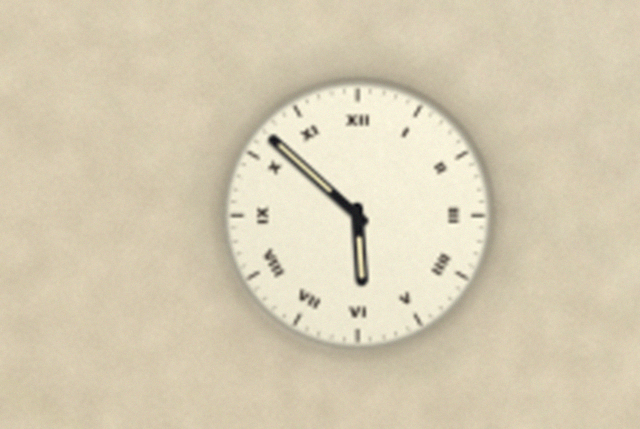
5:52
